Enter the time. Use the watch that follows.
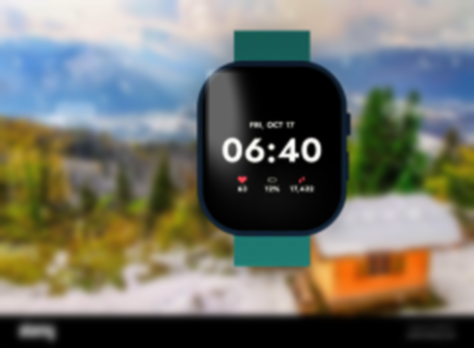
6:40
